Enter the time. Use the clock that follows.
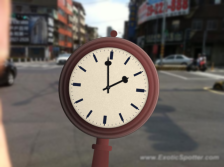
1:59
